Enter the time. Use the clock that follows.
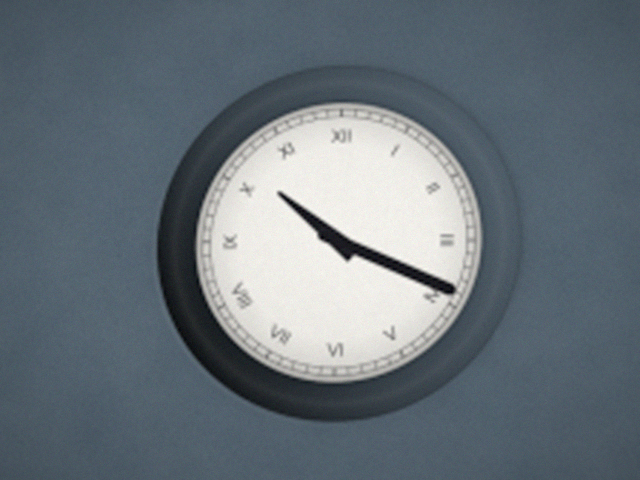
10:19
